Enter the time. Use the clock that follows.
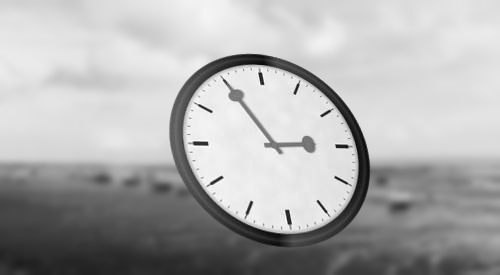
2:55
